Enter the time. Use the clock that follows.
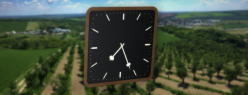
7:26
